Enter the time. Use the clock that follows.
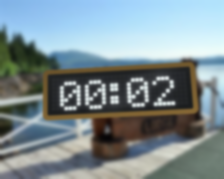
0:02
